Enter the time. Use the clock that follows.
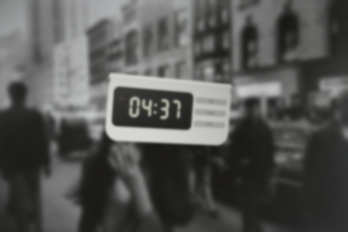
4:37
